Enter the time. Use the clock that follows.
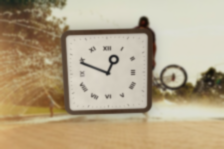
12:49
